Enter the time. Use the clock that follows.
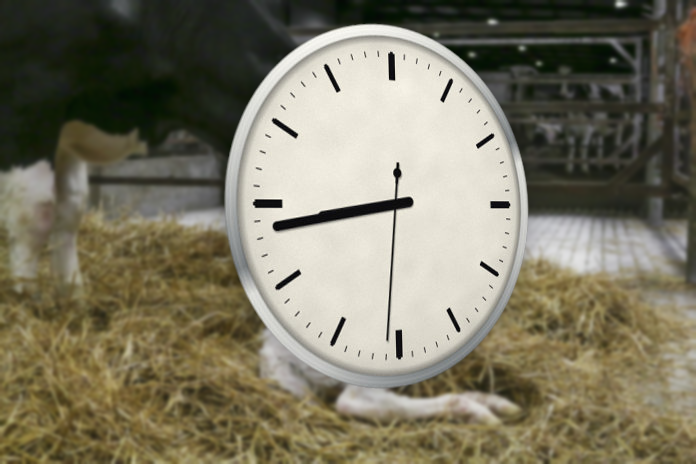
8:43:31
